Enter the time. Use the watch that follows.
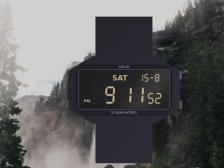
9:11:52
